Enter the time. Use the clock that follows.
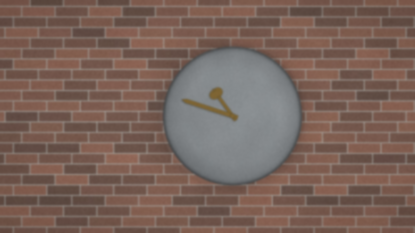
10:48
